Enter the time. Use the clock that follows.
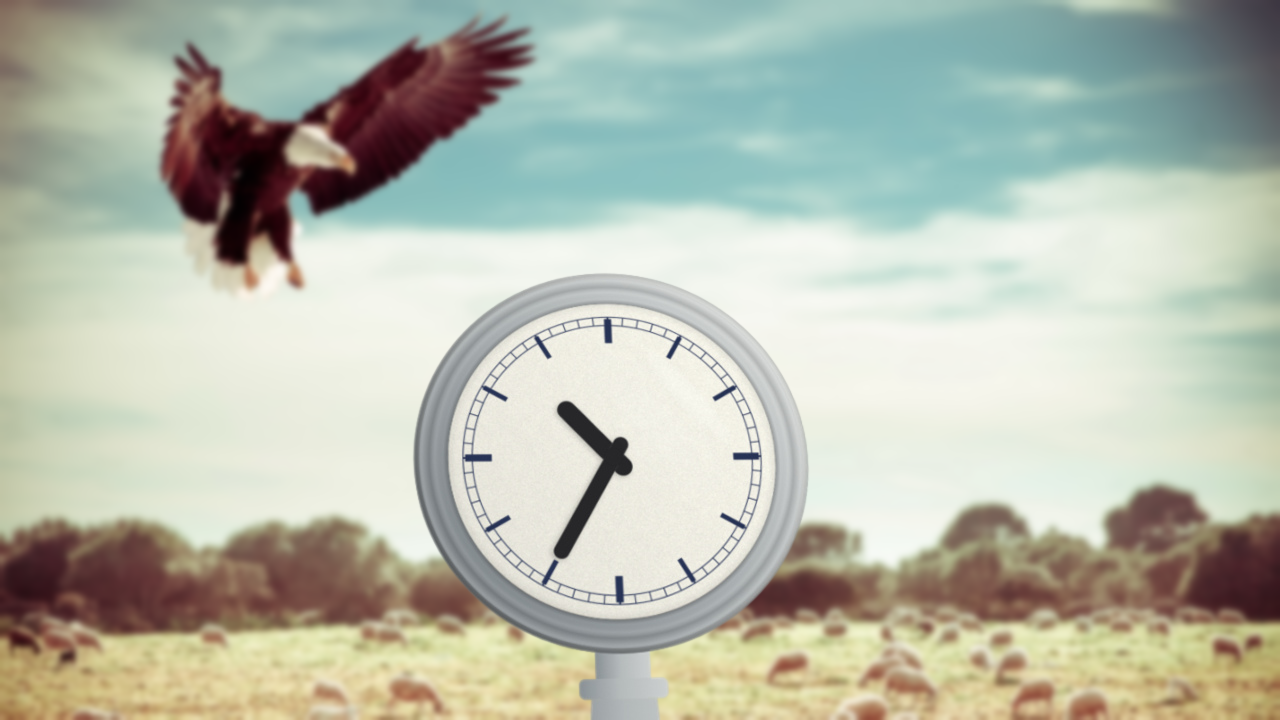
10:35
